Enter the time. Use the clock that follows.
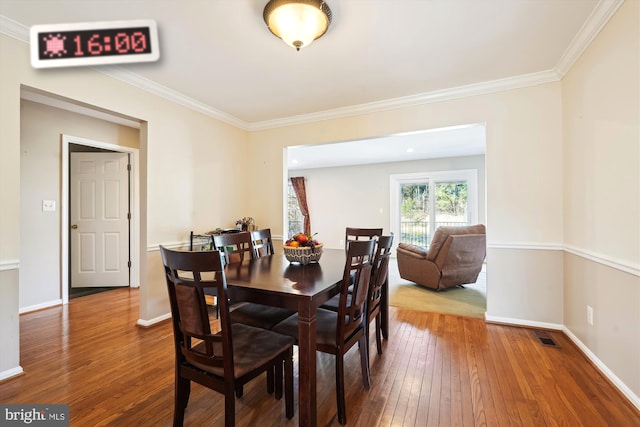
16:00
